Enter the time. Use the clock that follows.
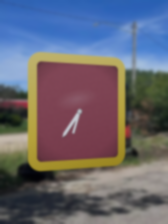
6:36
